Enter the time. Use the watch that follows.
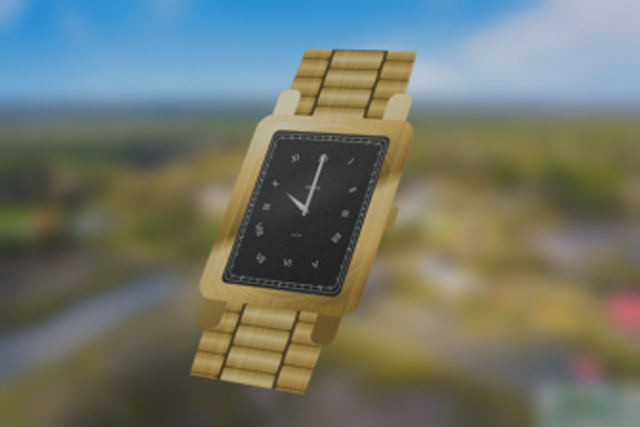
10:00
